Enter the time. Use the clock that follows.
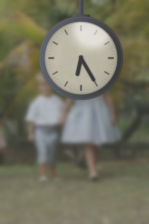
6:25
